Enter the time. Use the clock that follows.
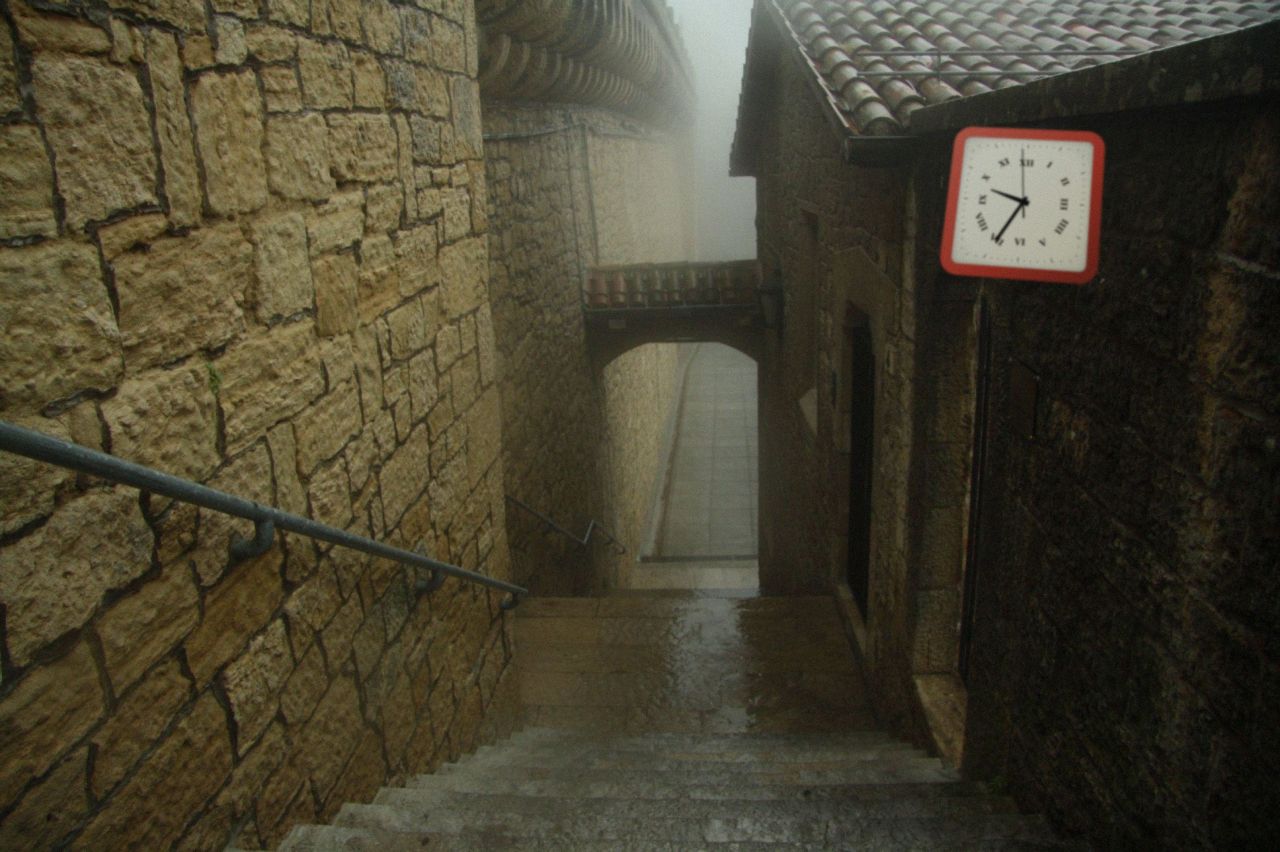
9:34:59
